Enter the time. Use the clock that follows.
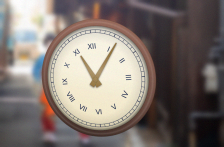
11:06
